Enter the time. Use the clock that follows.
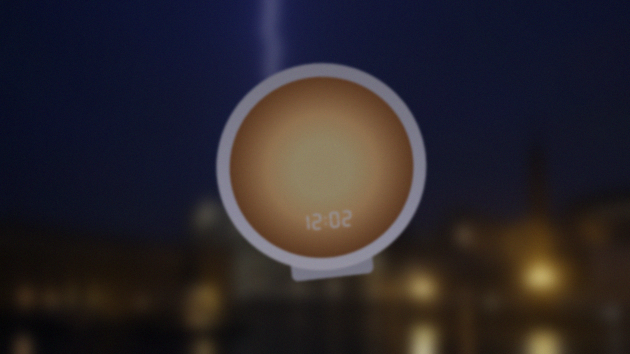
12:02
